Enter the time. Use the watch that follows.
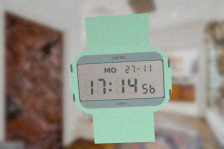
17:14:56
